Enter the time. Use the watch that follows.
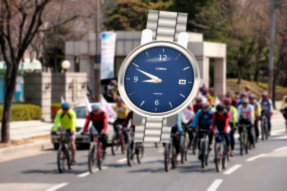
8:49
